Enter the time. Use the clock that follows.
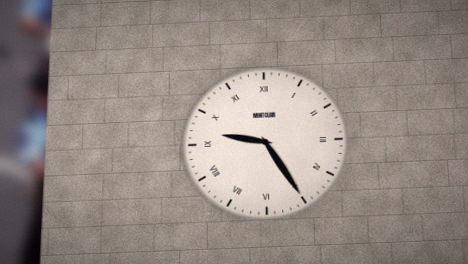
9:25
